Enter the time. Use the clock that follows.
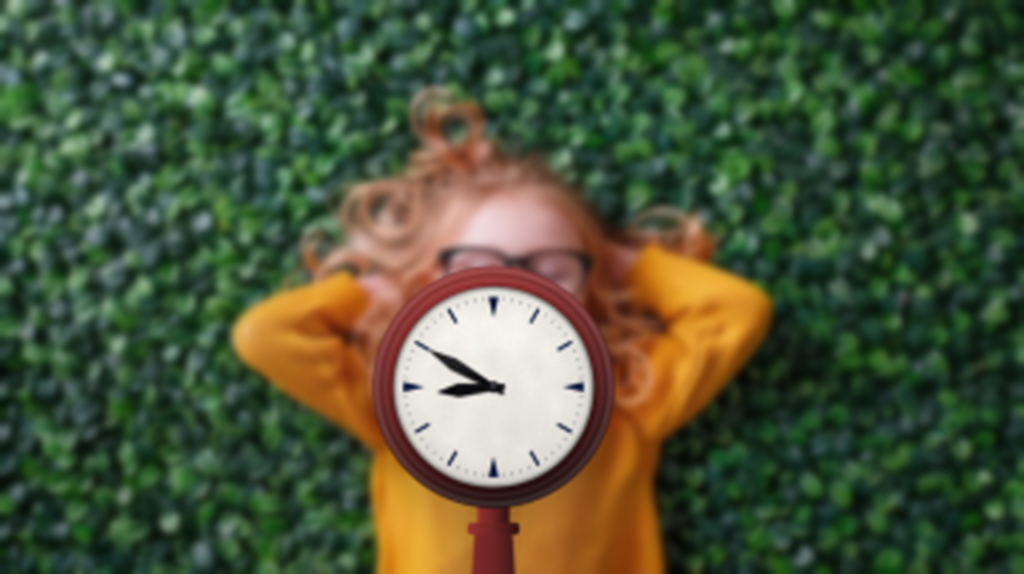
8:50
